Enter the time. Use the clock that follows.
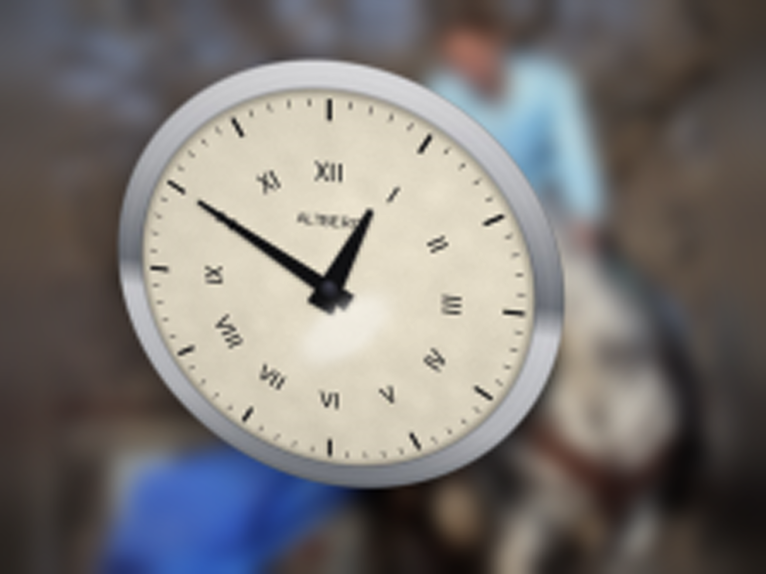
12:50
